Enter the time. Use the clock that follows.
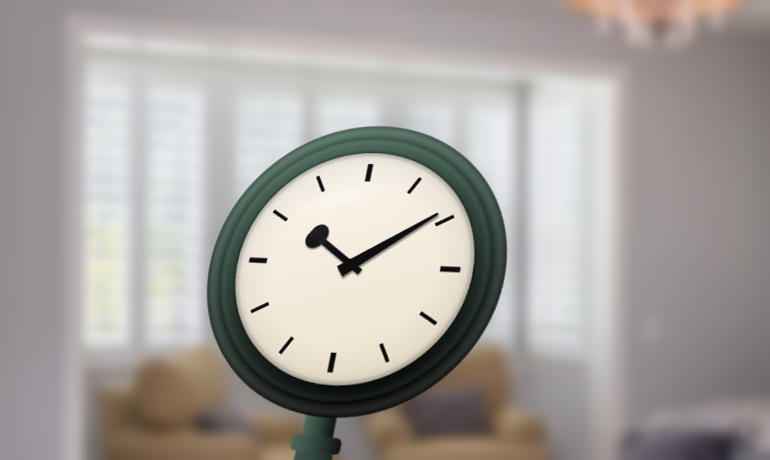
10:09
